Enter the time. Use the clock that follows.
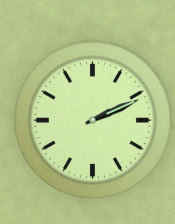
2:11
